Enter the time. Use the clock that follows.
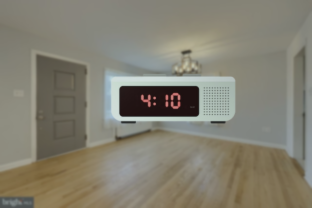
4:10
